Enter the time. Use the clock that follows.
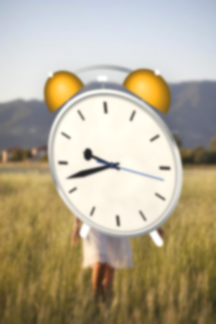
9:42:17
